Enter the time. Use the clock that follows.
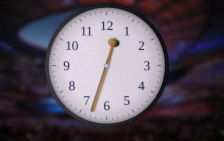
12:33
